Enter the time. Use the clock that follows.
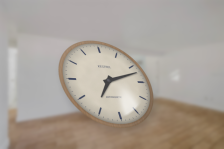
7:12
